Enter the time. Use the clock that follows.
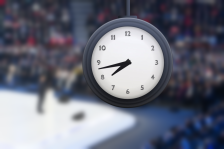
7:43
